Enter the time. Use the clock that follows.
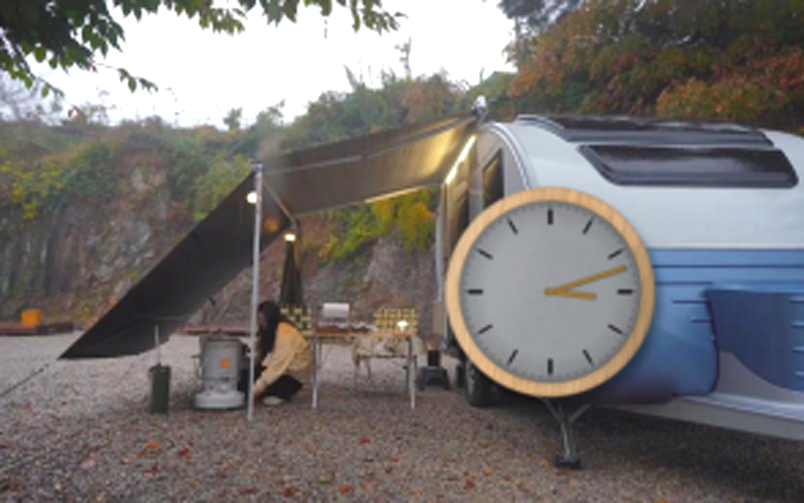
3:12
